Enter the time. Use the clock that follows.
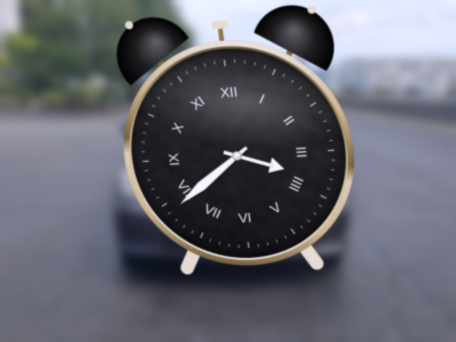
3:39
